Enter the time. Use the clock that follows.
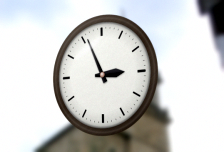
2:56
